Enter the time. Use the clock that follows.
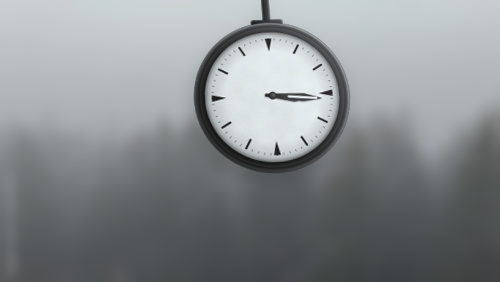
3:16
